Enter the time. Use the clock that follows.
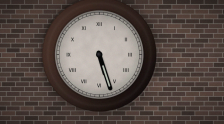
5:27
